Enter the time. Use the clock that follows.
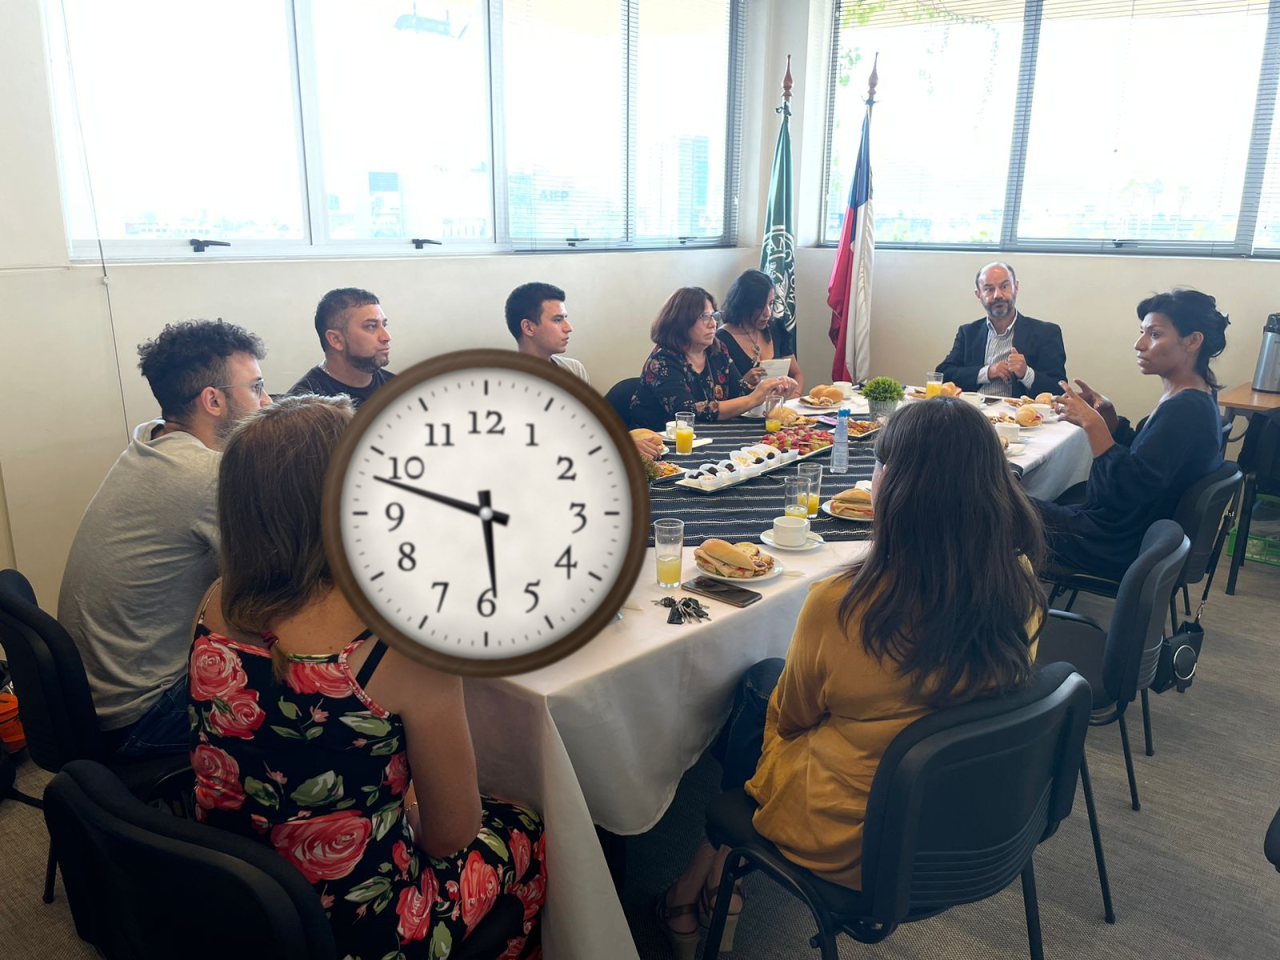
5:48
